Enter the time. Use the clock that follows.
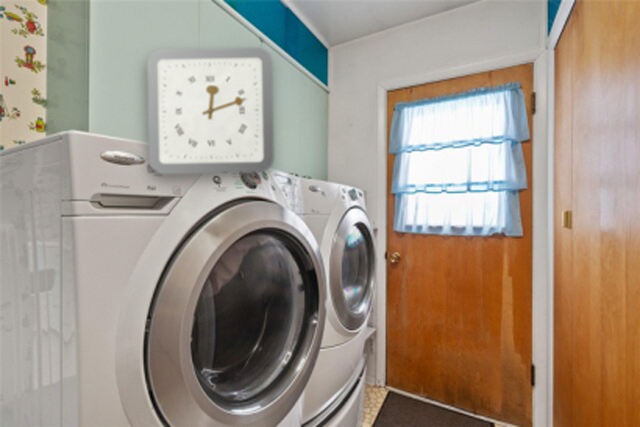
12:12
